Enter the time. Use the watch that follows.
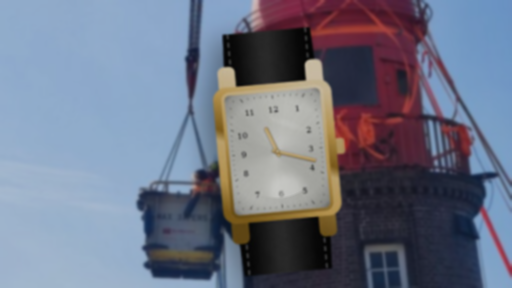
11:18
